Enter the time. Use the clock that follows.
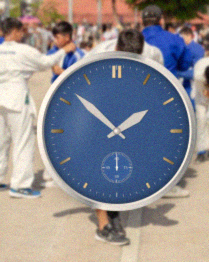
1:52
